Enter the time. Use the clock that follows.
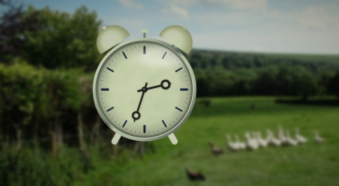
2:33
